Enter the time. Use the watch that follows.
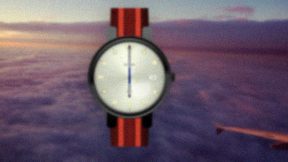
6:00
